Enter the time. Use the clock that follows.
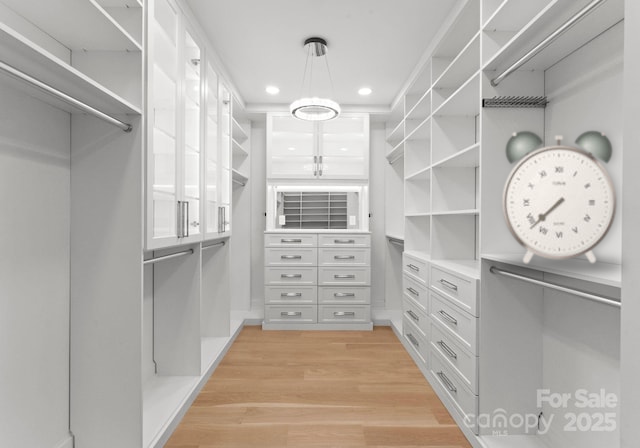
7:38
